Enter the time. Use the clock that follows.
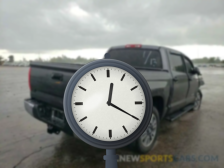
12:20
